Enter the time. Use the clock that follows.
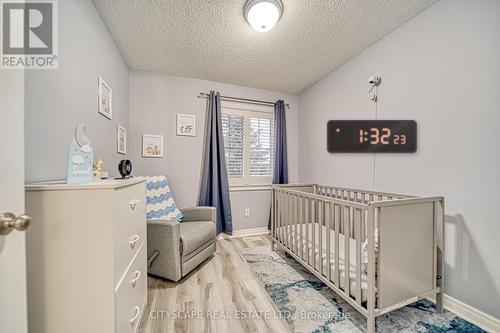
1:32:23
